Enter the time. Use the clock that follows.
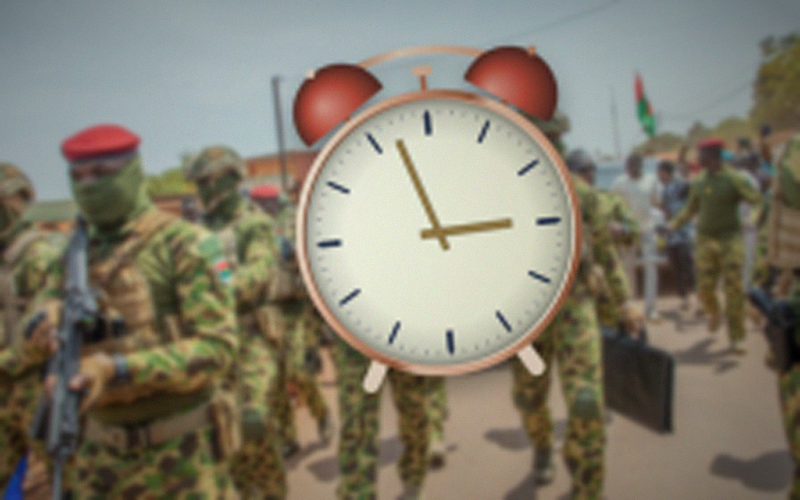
2:57
